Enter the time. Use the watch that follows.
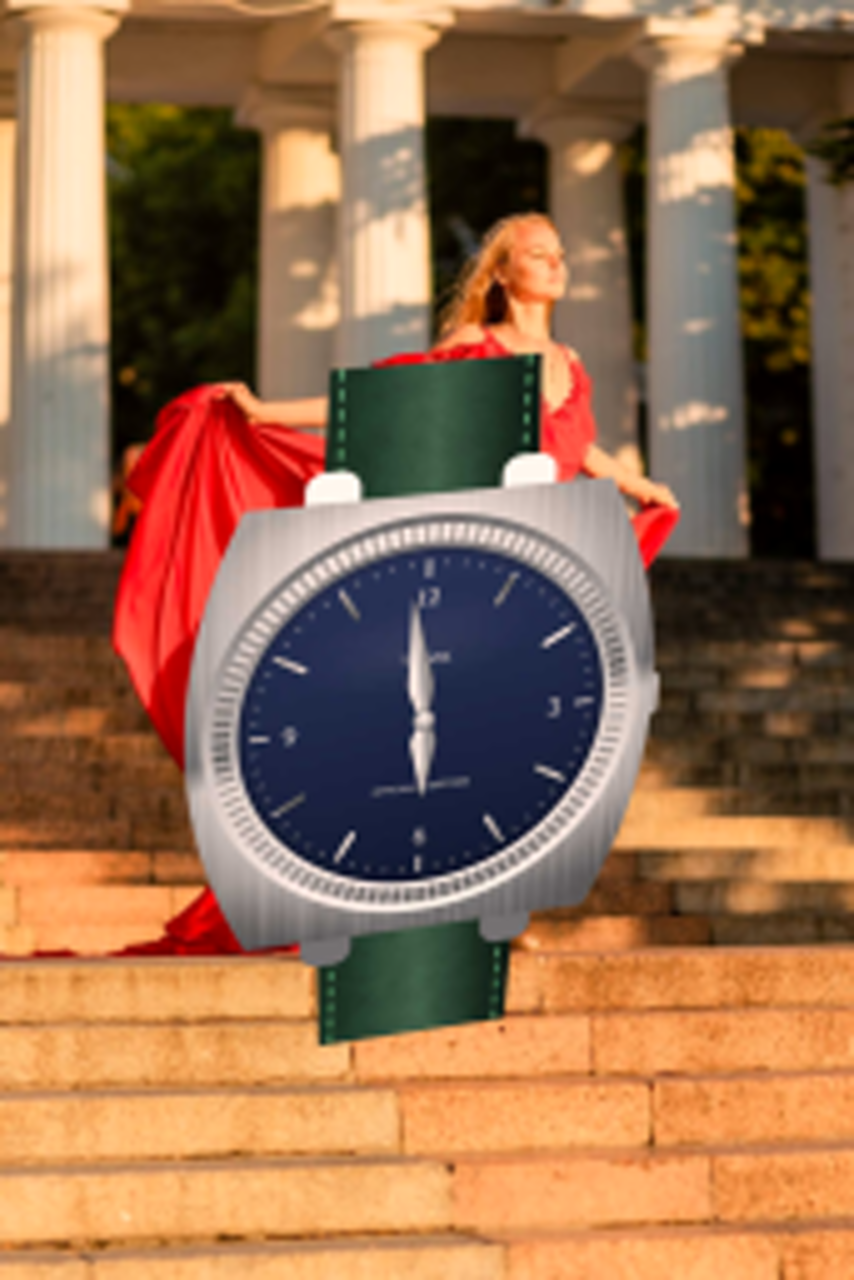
5:59
